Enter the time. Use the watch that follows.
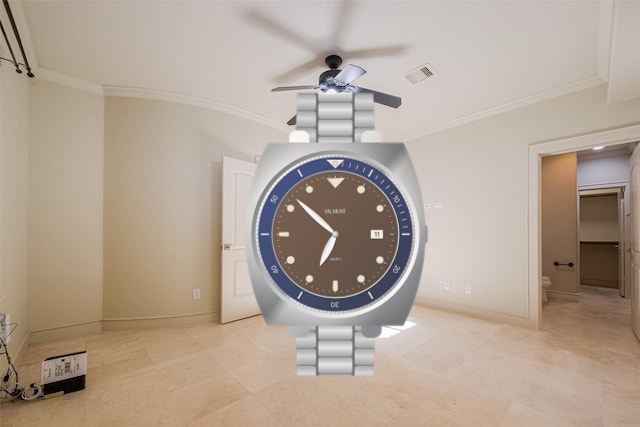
6:52
